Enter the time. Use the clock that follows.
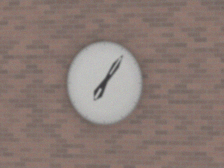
7:06
